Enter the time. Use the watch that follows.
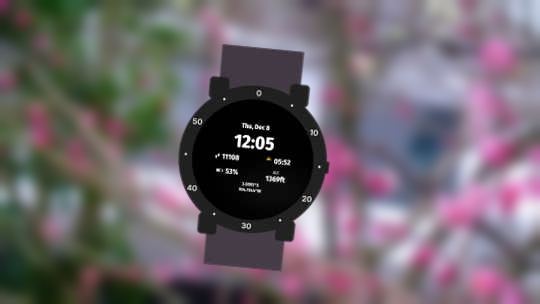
12:05
